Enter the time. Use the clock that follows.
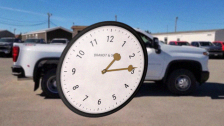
1:14
